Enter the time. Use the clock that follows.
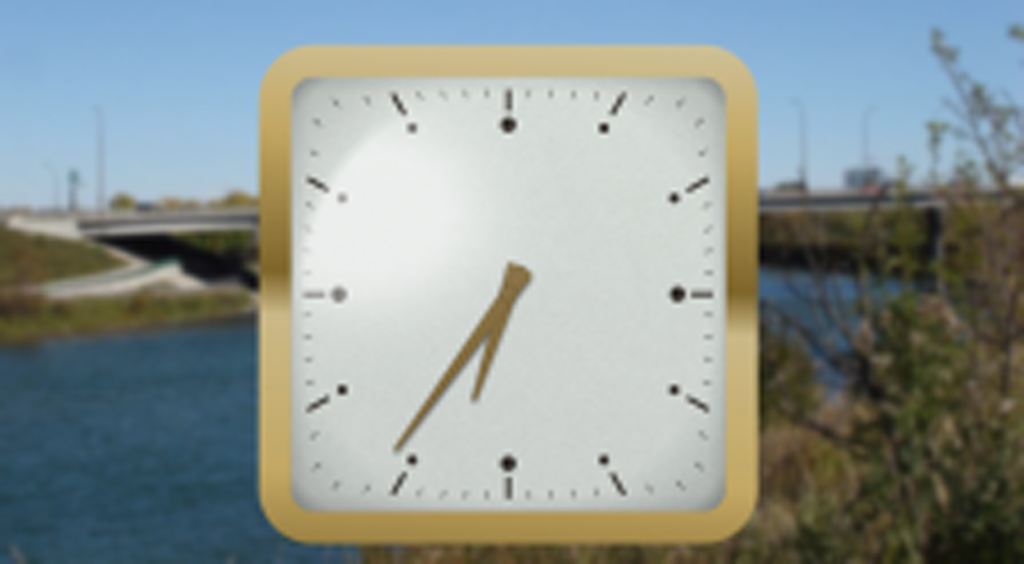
6:36
